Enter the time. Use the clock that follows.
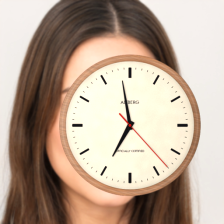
6:58:23
